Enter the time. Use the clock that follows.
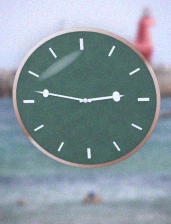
2:47
